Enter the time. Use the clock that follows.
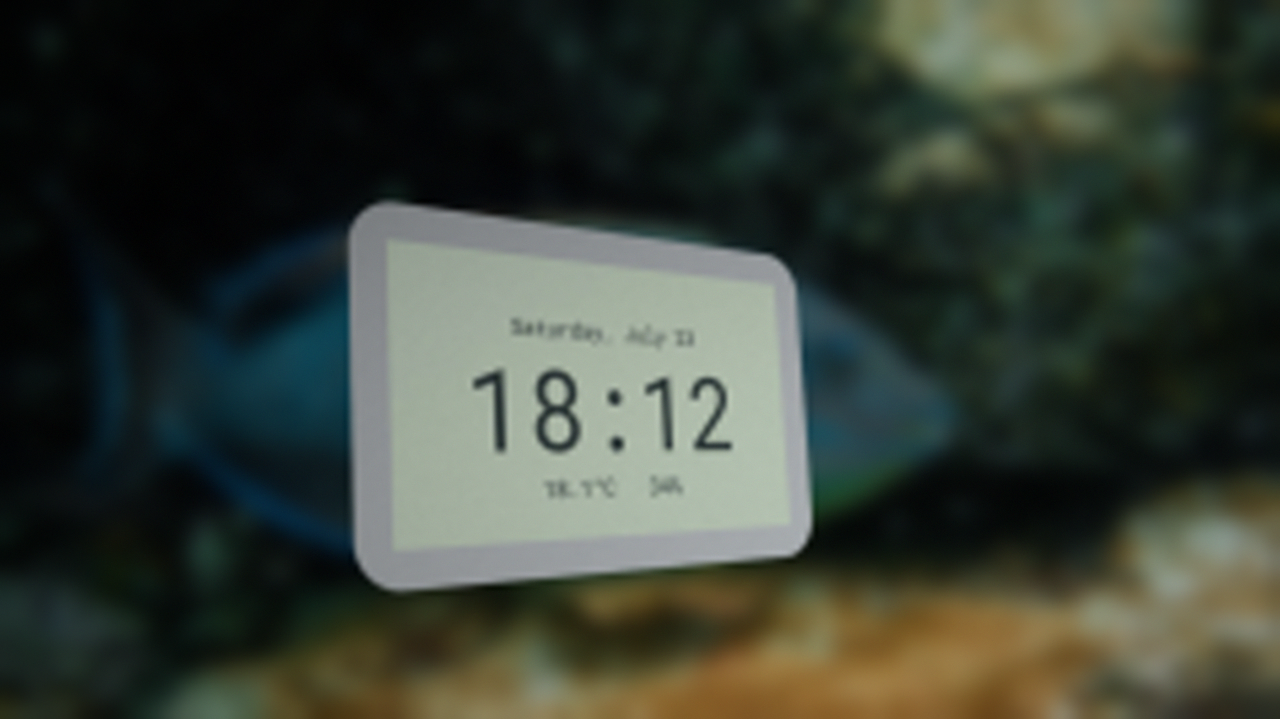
18:12
